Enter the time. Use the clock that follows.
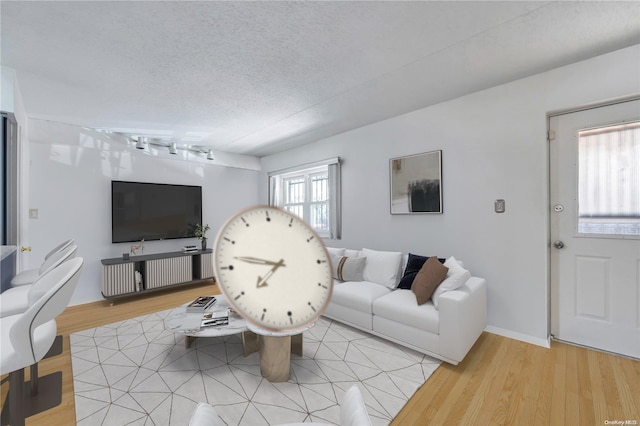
7:47
